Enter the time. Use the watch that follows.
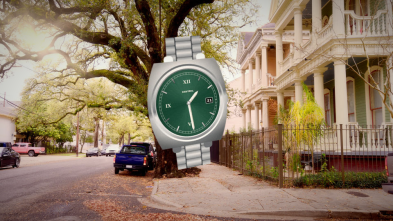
1:29
